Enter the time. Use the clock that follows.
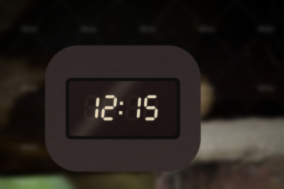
12:15
